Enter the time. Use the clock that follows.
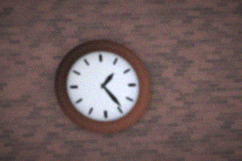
1:24
